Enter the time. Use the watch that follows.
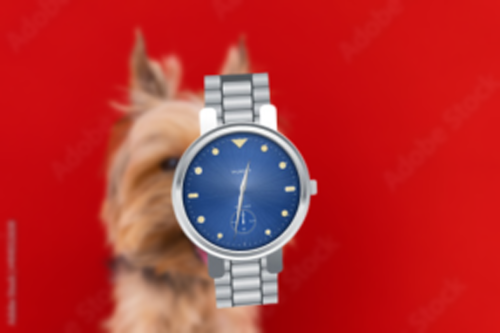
12:32
